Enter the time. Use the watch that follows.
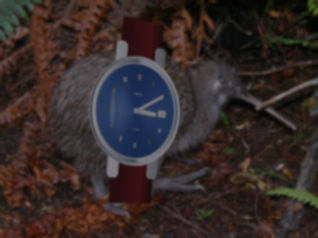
3:10
